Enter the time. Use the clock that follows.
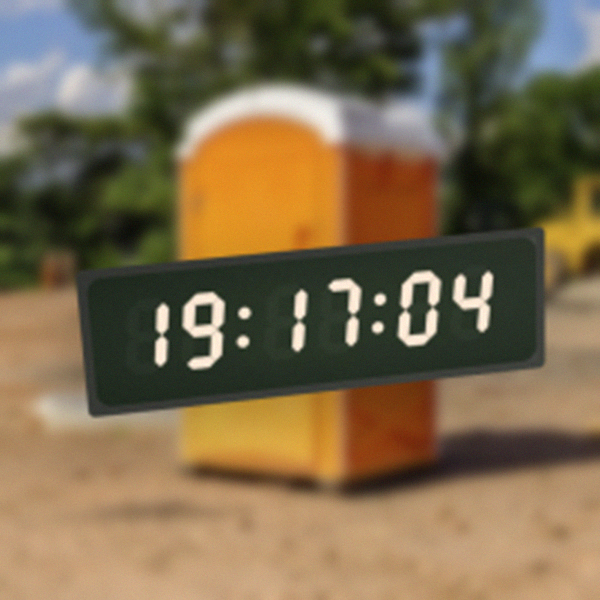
19:17:04
